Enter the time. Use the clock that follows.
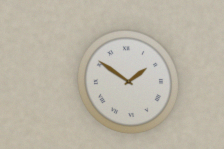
1:51
